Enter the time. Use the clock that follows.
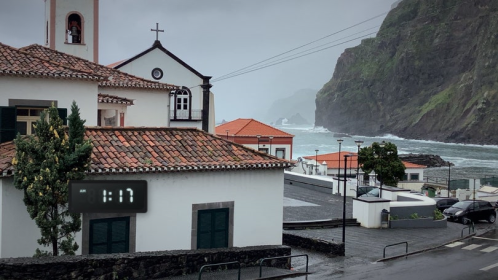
1:17
